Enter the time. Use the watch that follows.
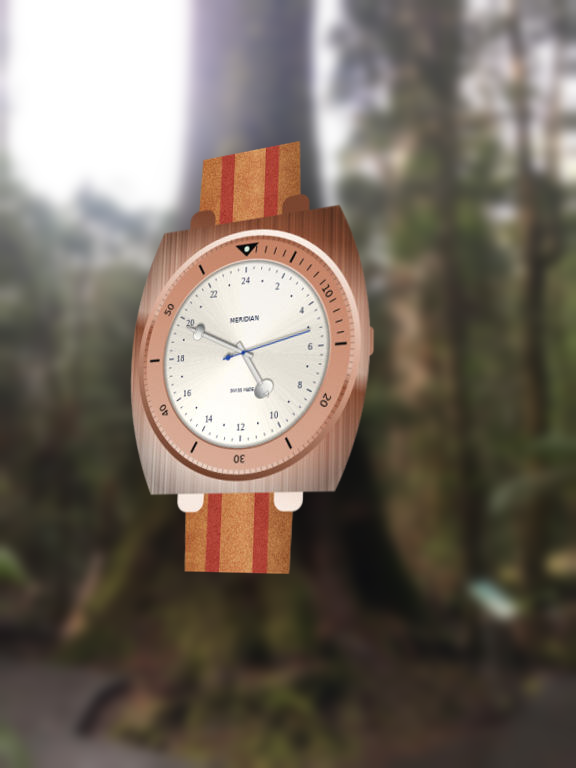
9:49:13
